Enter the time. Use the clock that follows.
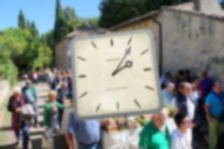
2:06
